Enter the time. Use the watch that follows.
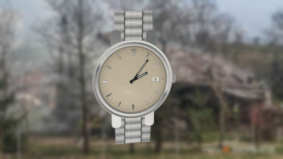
2:06
